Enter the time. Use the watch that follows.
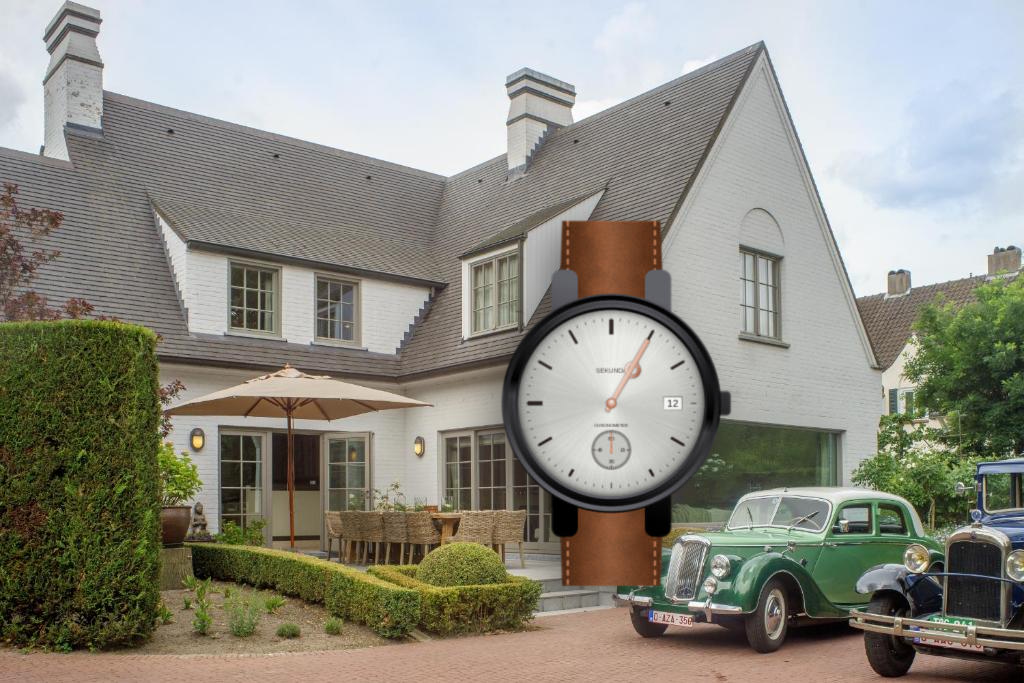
1:05
